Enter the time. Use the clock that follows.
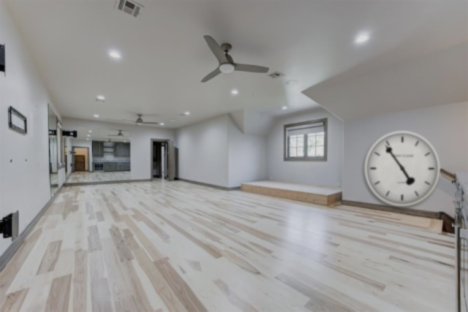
4:54
